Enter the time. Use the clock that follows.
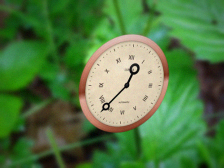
12:37
